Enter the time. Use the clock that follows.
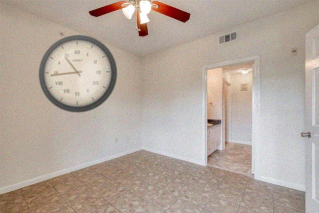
10:44
